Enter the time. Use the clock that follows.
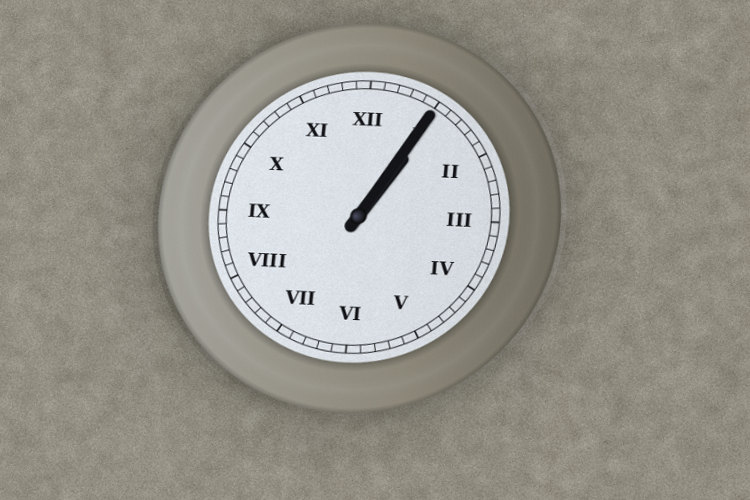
1:05
